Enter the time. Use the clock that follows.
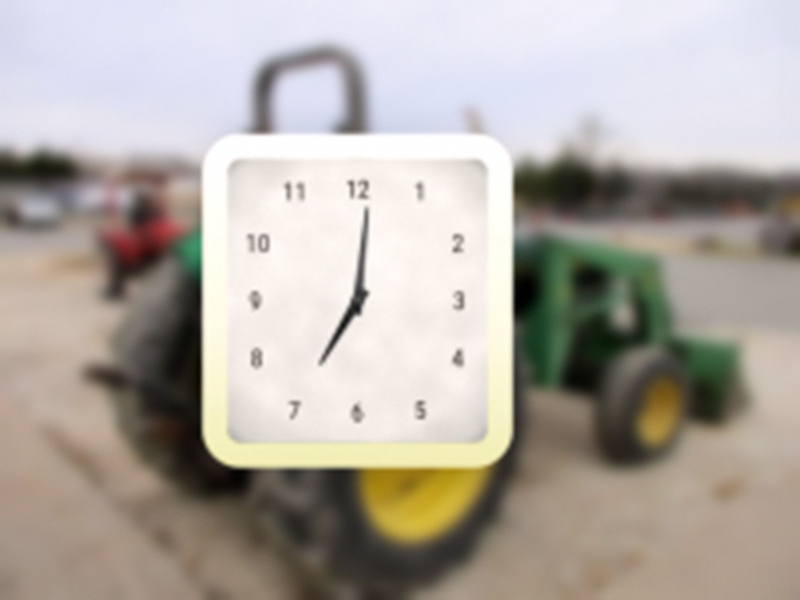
7:01
